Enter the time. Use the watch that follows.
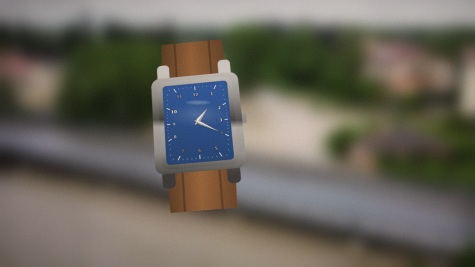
1:20
